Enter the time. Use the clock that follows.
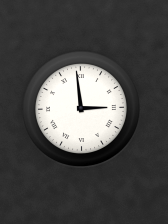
2:59
